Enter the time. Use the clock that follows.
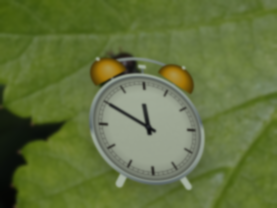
11:50
